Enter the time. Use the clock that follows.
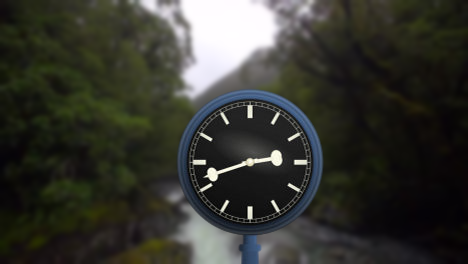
2:42
